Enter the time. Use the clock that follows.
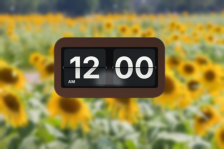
12:00
